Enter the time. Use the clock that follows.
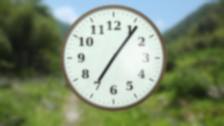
7:06
